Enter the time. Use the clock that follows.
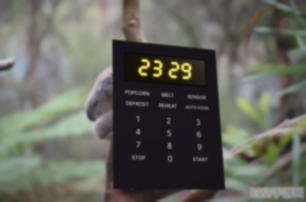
23:29
